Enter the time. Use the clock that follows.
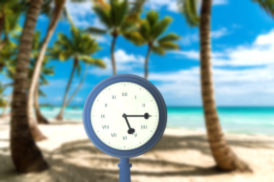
5:15
